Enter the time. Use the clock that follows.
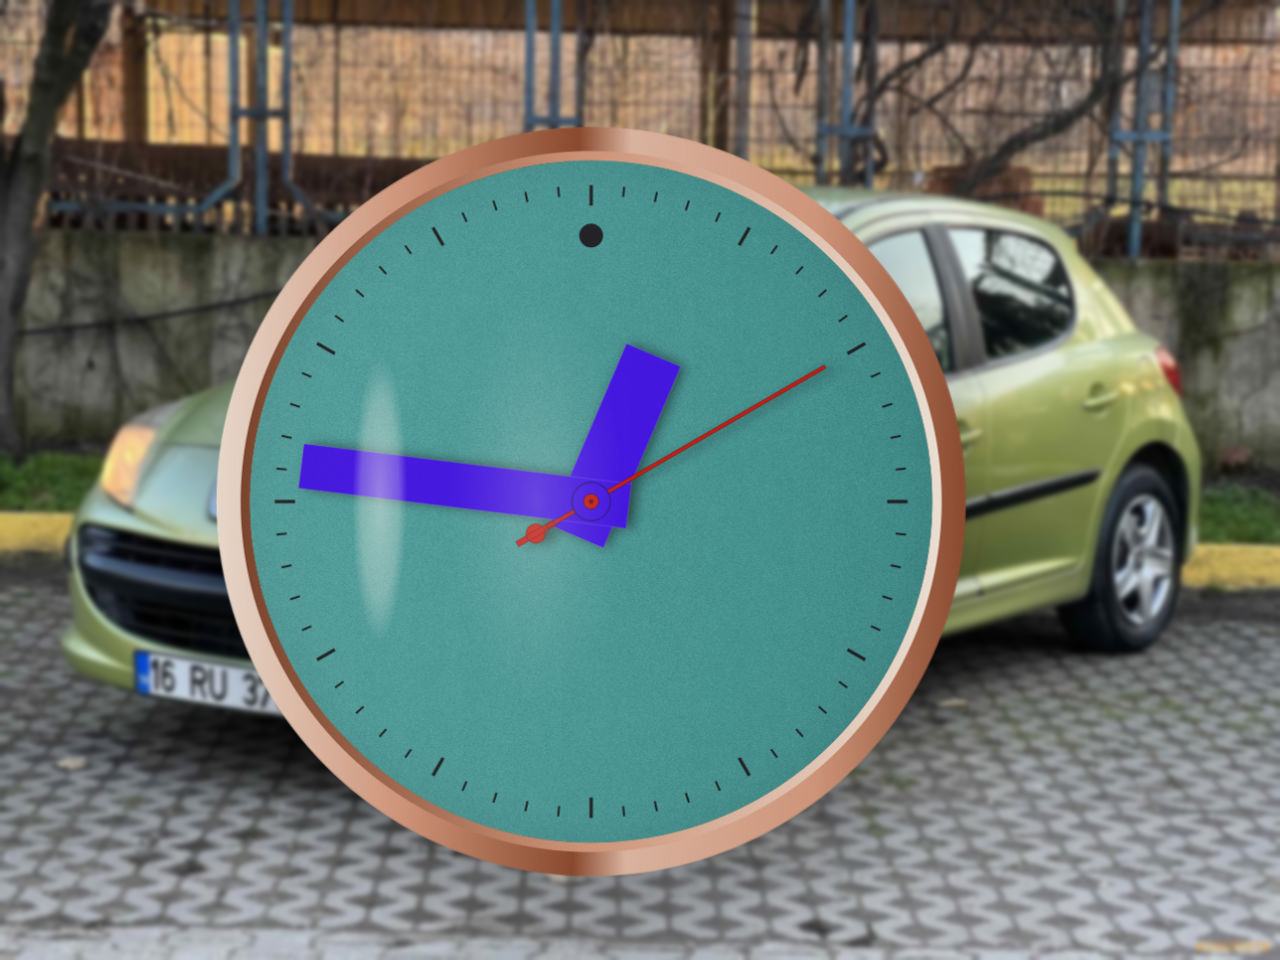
12:46:10
